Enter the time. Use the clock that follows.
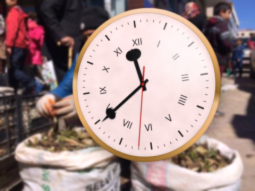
11:39:32
